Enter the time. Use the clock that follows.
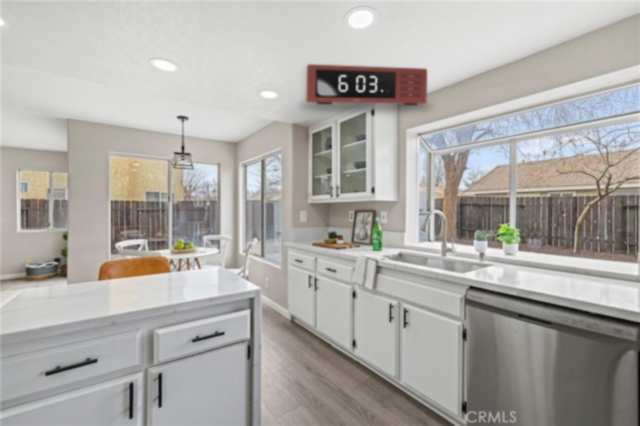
6:03
